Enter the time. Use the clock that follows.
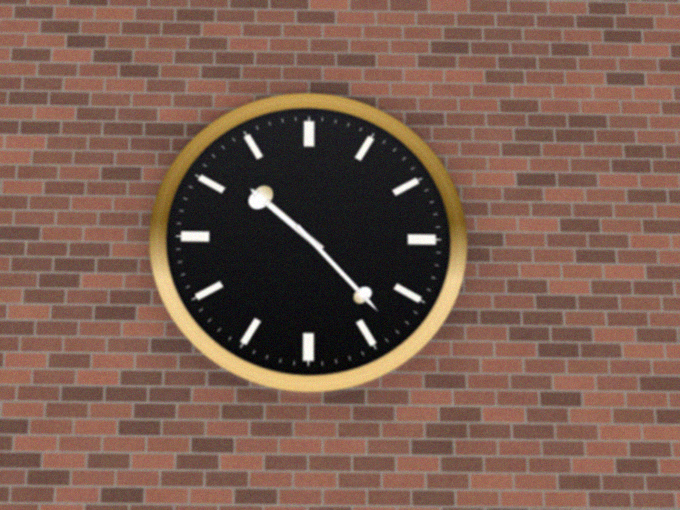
10:23
